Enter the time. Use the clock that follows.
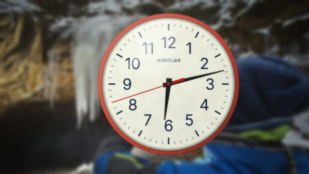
6:12:42
